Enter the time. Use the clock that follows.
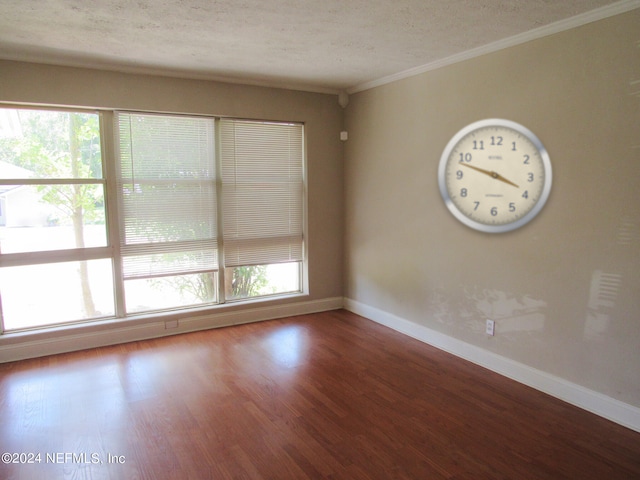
3:48
